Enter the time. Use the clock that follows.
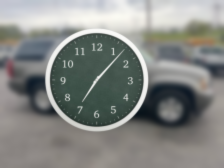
7:07
